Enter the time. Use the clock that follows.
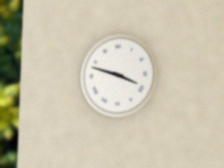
3:48
